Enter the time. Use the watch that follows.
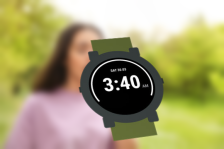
3:40
